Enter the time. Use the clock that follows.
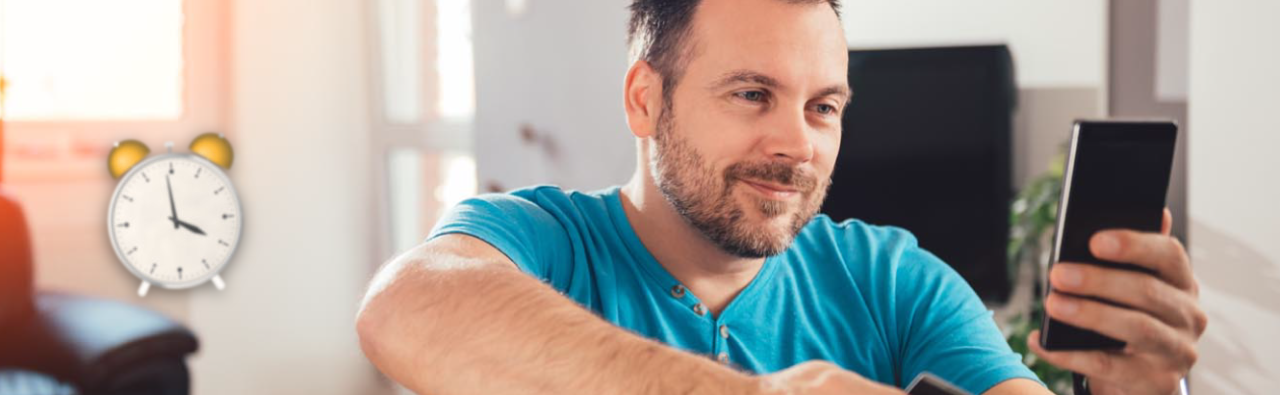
3:59
